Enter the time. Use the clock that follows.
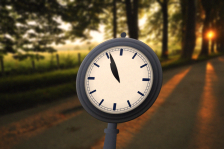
10:56
